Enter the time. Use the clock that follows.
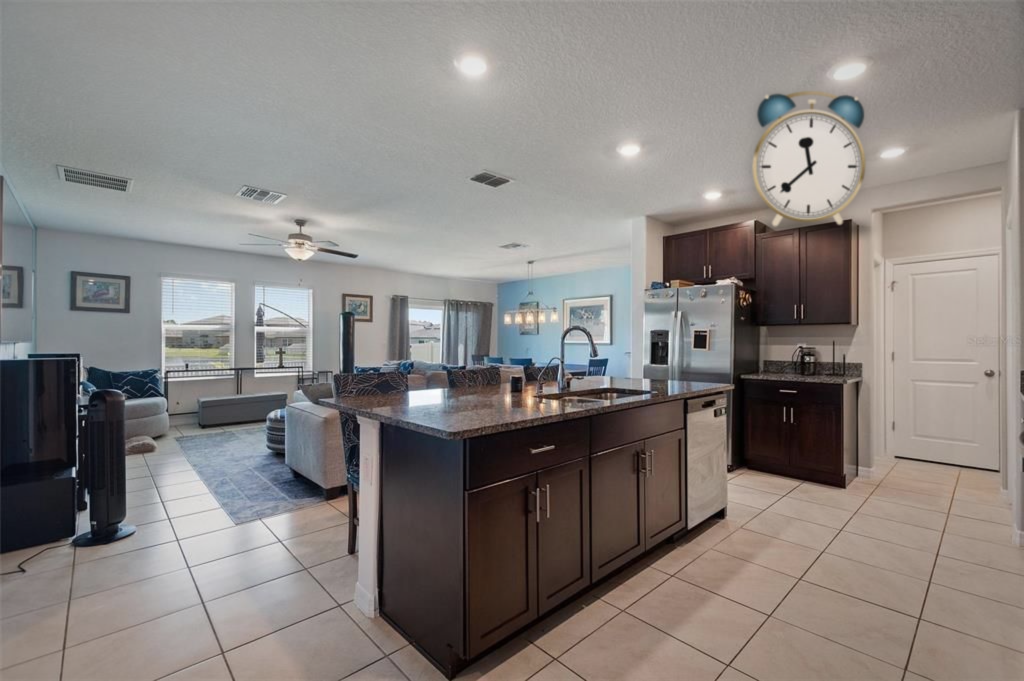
11:38
